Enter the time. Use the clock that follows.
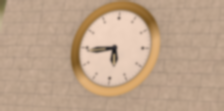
5:44
